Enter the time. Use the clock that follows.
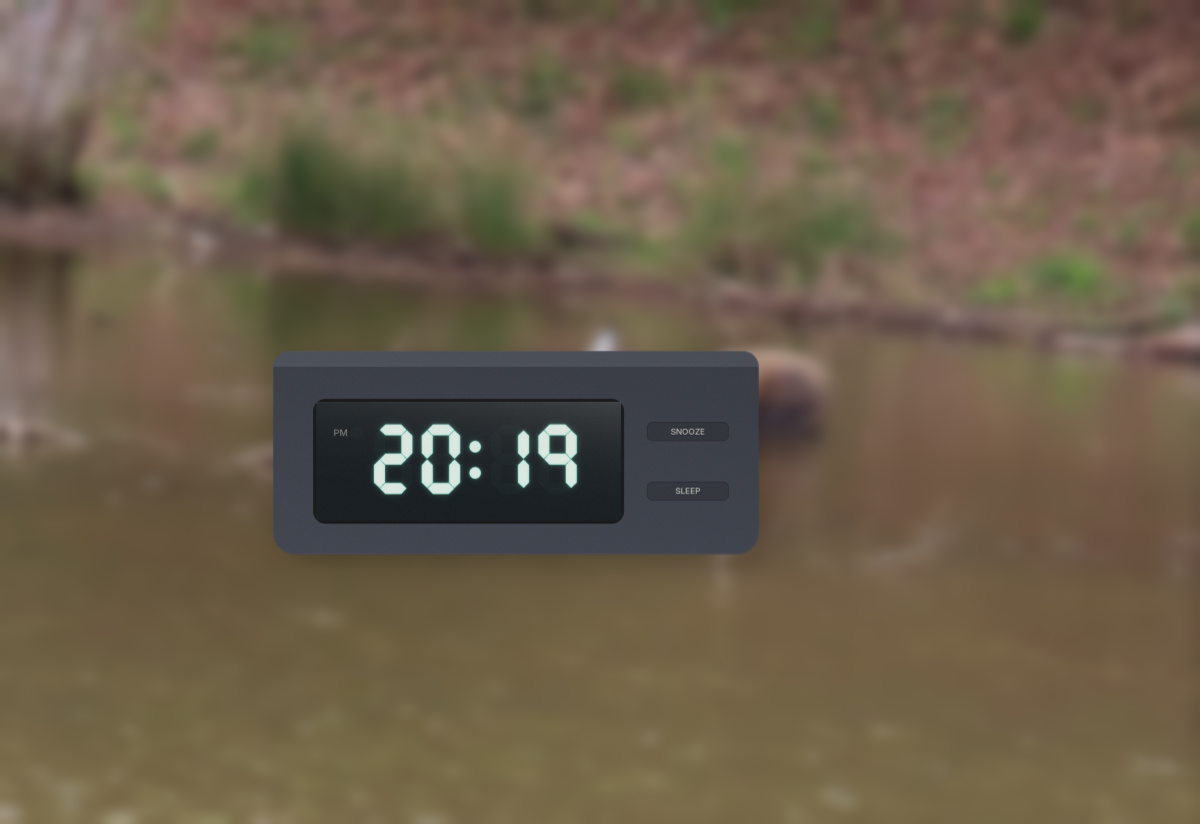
20:19
